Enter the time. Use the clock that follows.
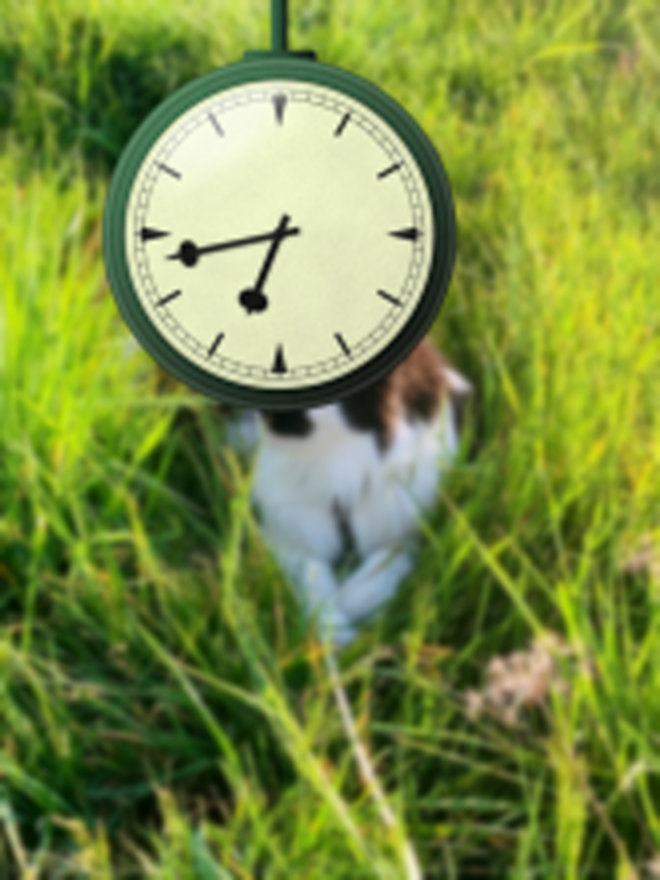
6:43
